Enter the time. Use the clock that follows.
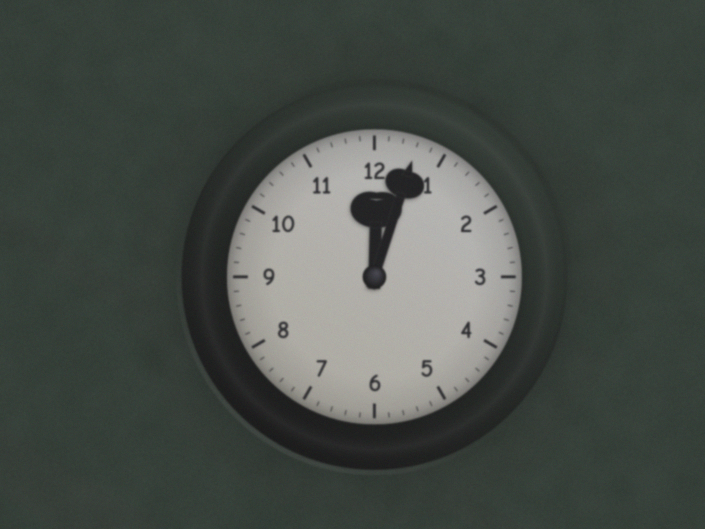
12:03
